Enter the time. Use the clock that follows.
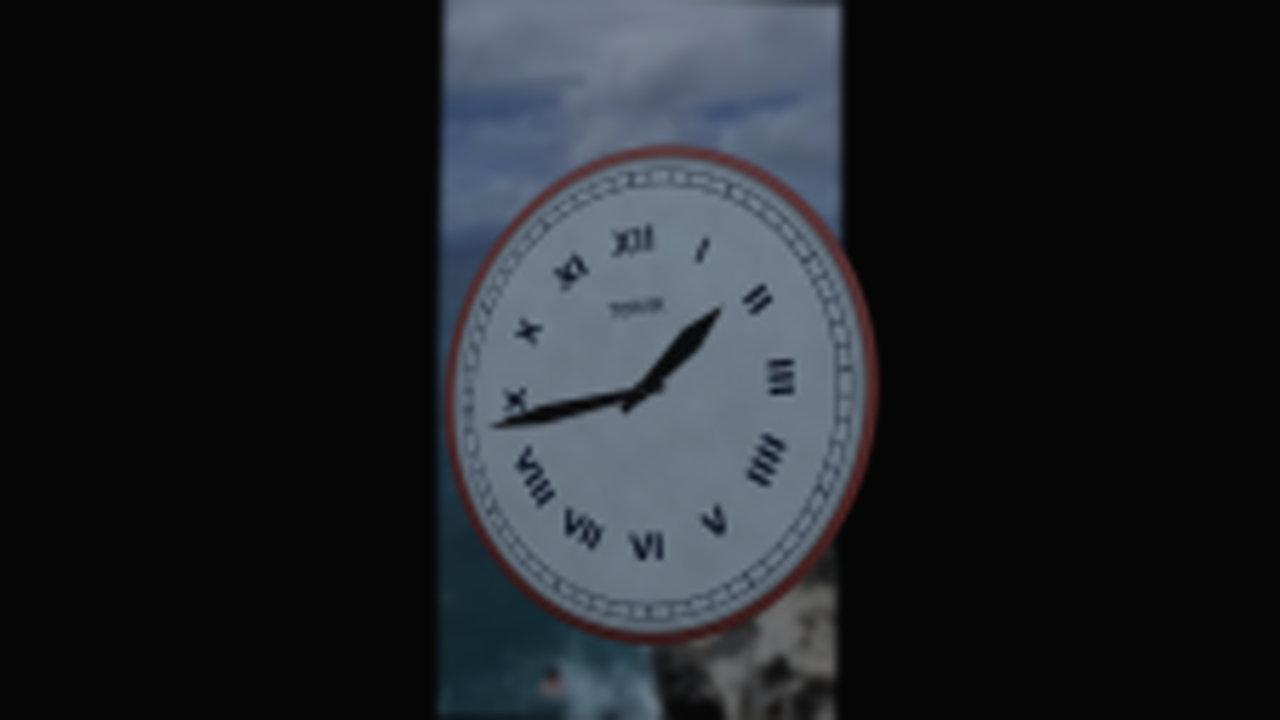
1:44
